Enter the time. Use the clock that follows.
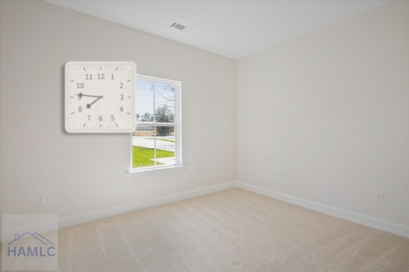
7:46
